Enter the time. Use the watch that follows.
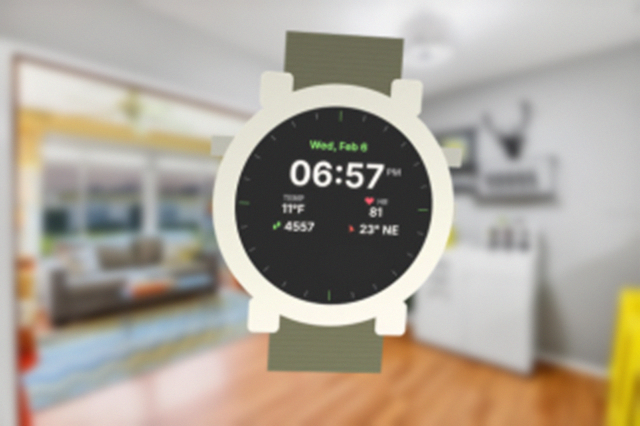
6:57
